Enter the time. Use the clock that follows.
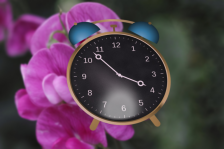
3:53
